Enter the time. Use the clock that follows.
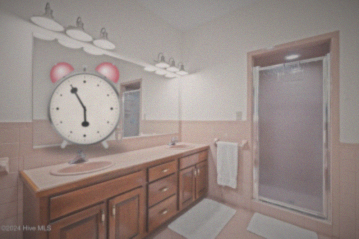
5:55
